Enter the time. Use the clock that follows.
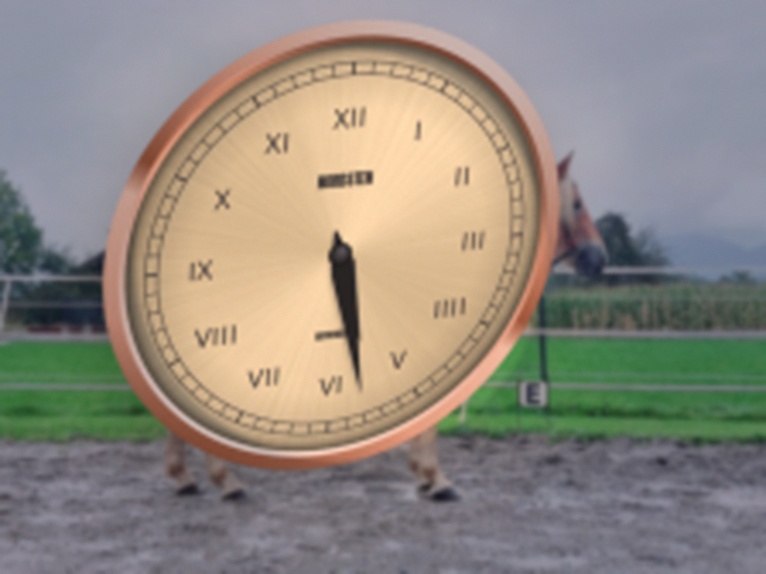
5:28
